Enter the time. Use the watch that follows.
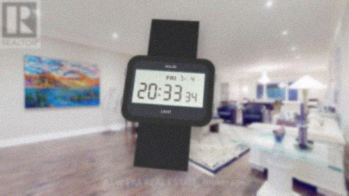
20:33:34
